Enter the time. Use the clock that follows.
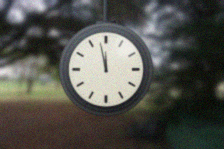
11:58
